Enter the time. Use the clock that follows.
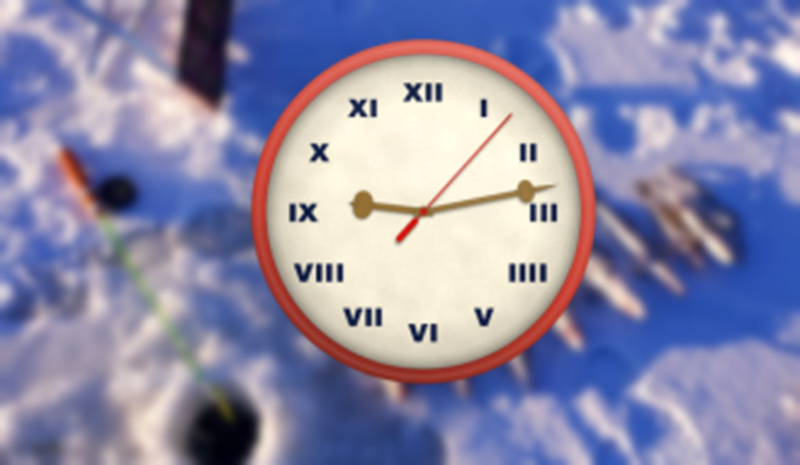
9:13:07
